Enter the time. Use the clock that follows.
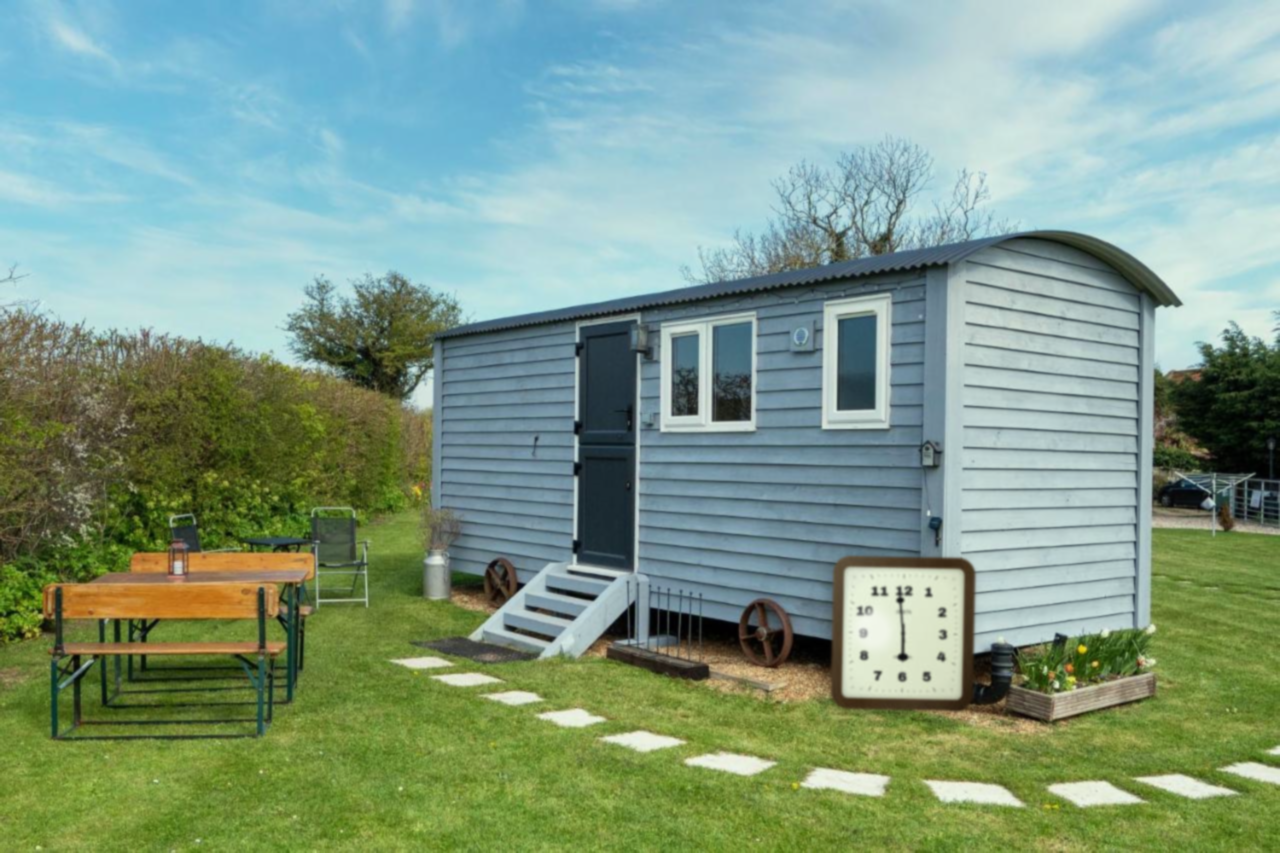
5:59
